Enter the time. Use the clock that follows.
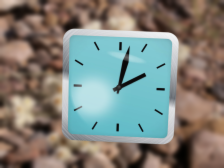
2:02
